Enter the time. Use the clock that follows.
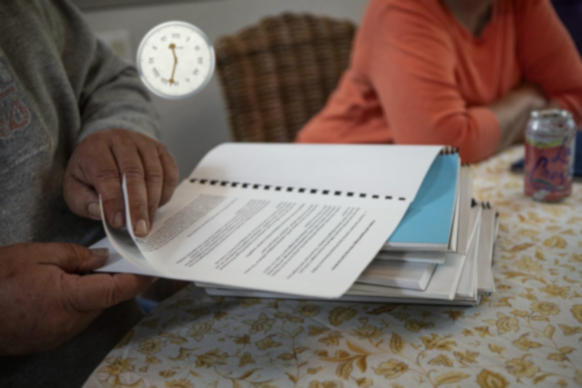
11:32
